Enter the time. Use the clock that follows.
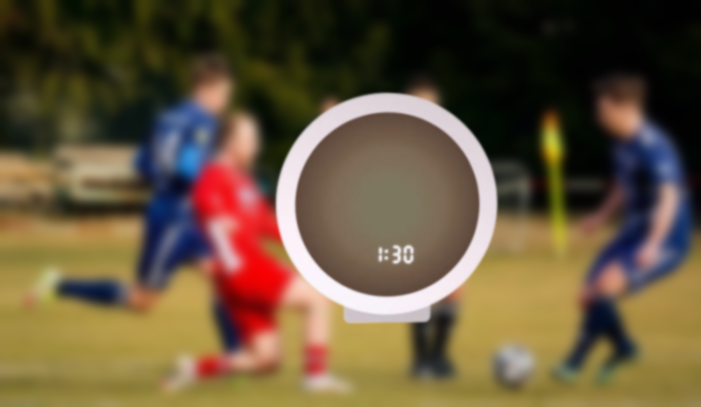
1:30
